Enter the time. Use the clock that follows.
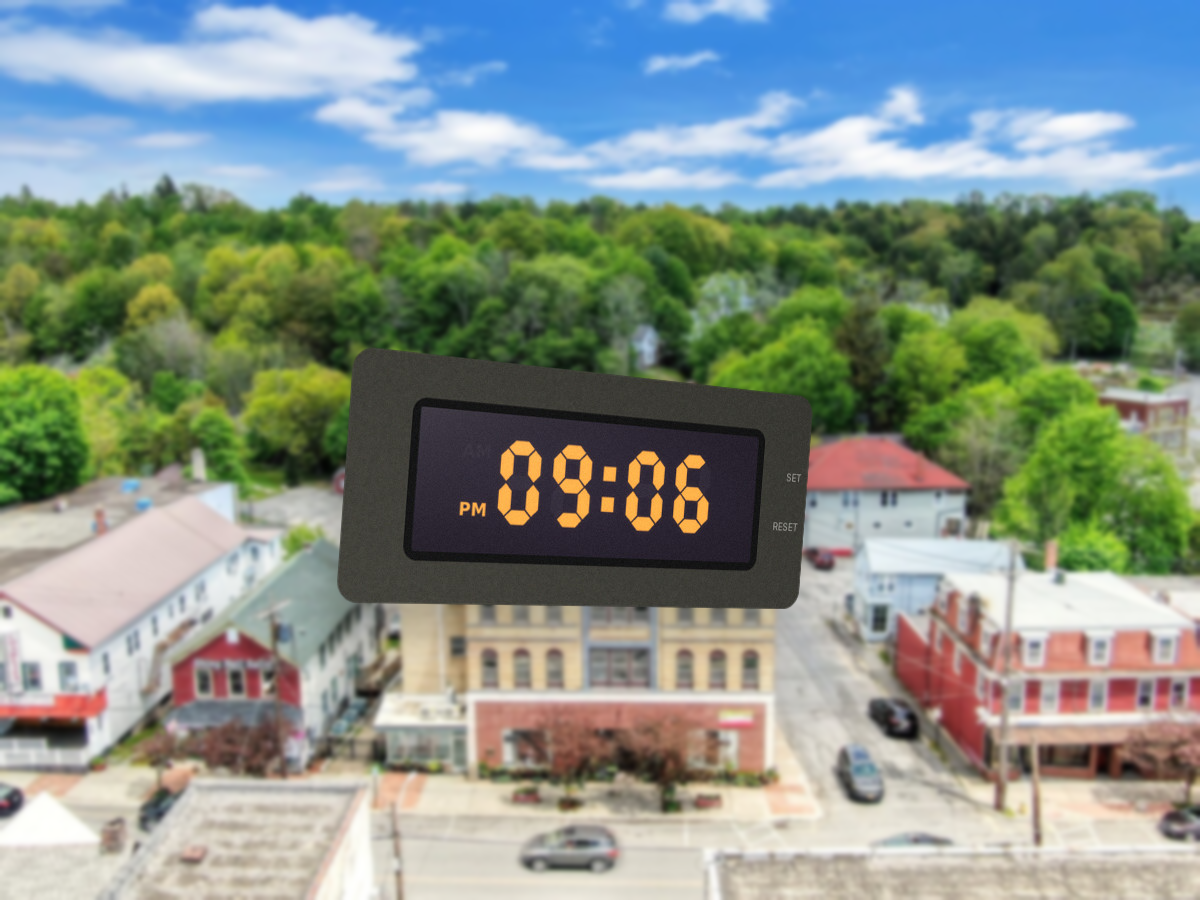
9:06
